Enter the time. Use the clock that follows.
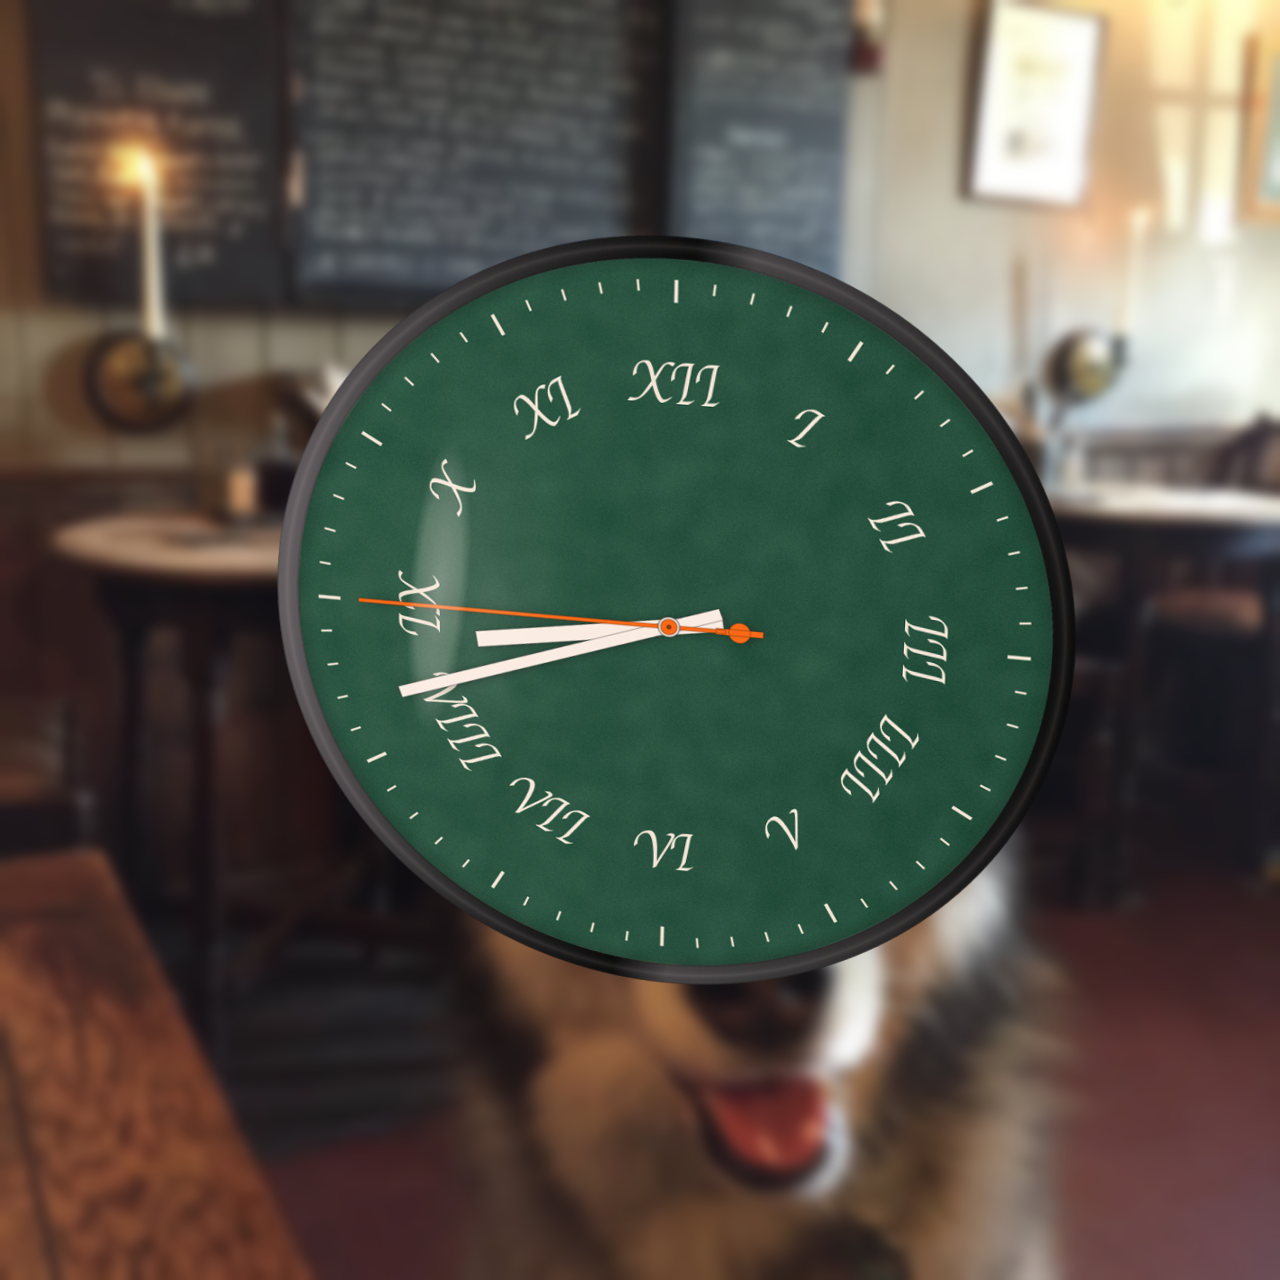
8:41:45
